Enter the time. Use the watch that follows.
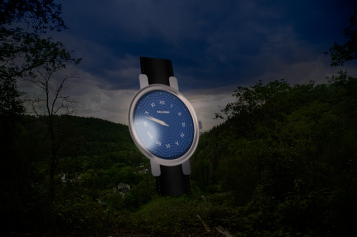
9:48
